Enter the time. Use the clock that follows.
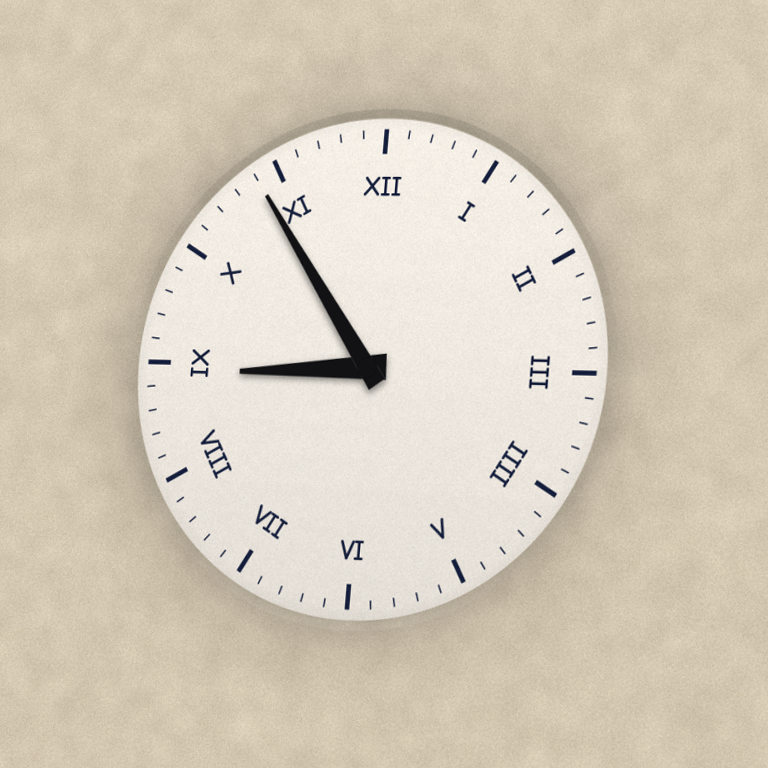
8:54
